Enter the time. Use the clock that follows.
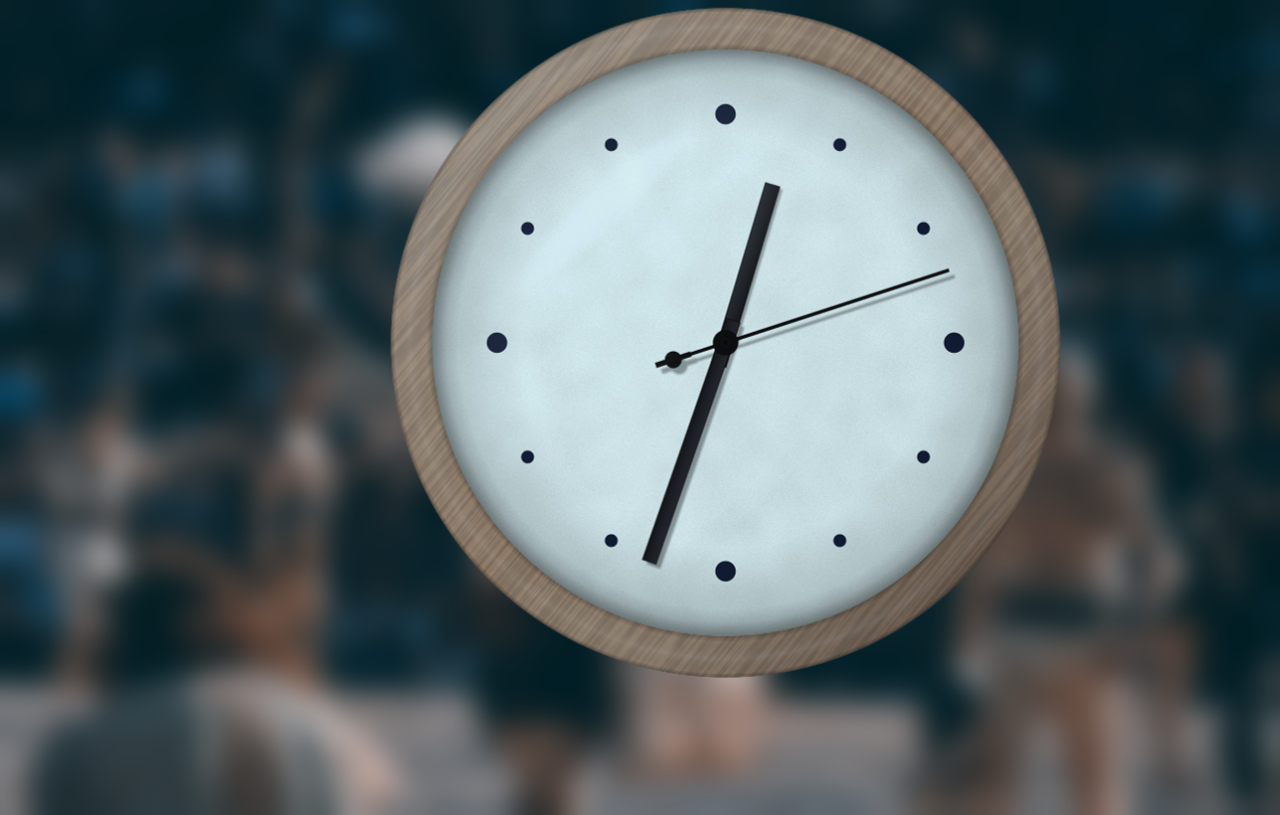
12:33:12
